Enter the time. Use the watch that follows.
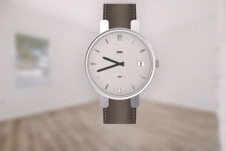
9:42
